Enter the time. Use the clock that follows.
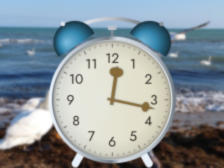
12:17
